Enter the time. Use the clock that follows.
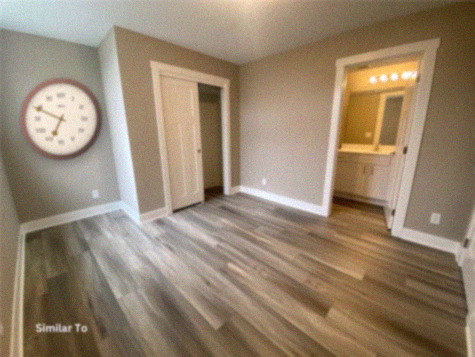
6:49
